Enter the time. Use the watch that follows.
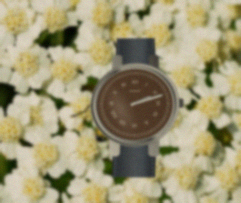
2:12
